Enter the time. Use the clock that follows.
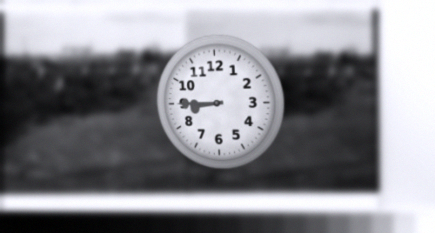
8:45
